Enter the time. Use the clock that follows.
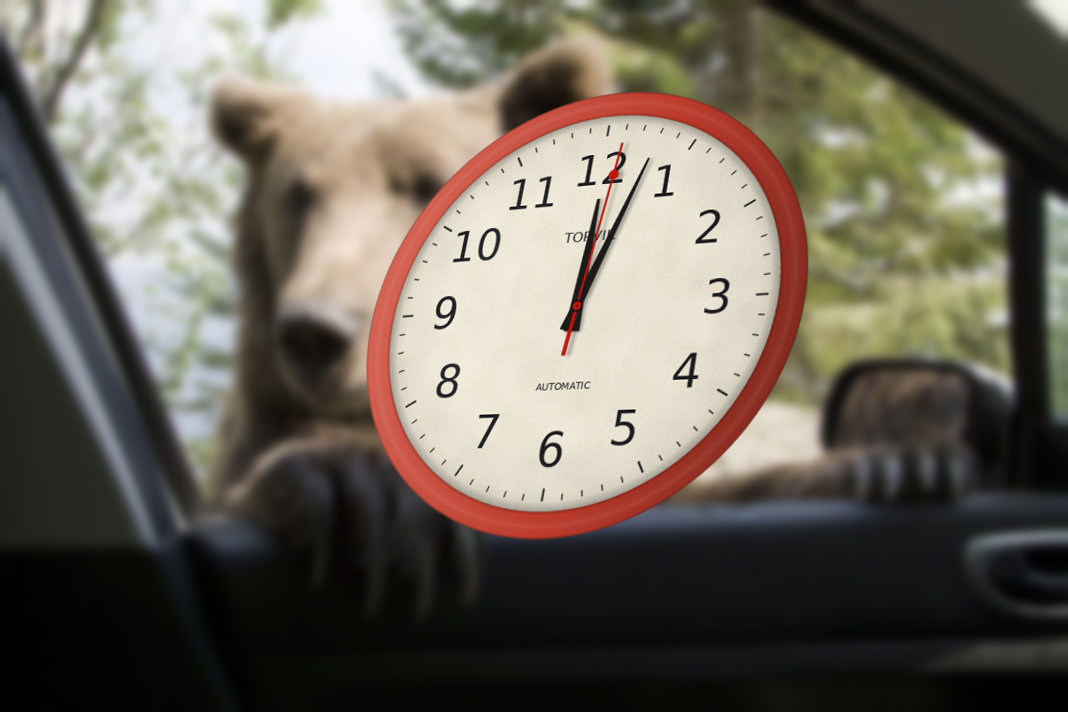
12:03:01
